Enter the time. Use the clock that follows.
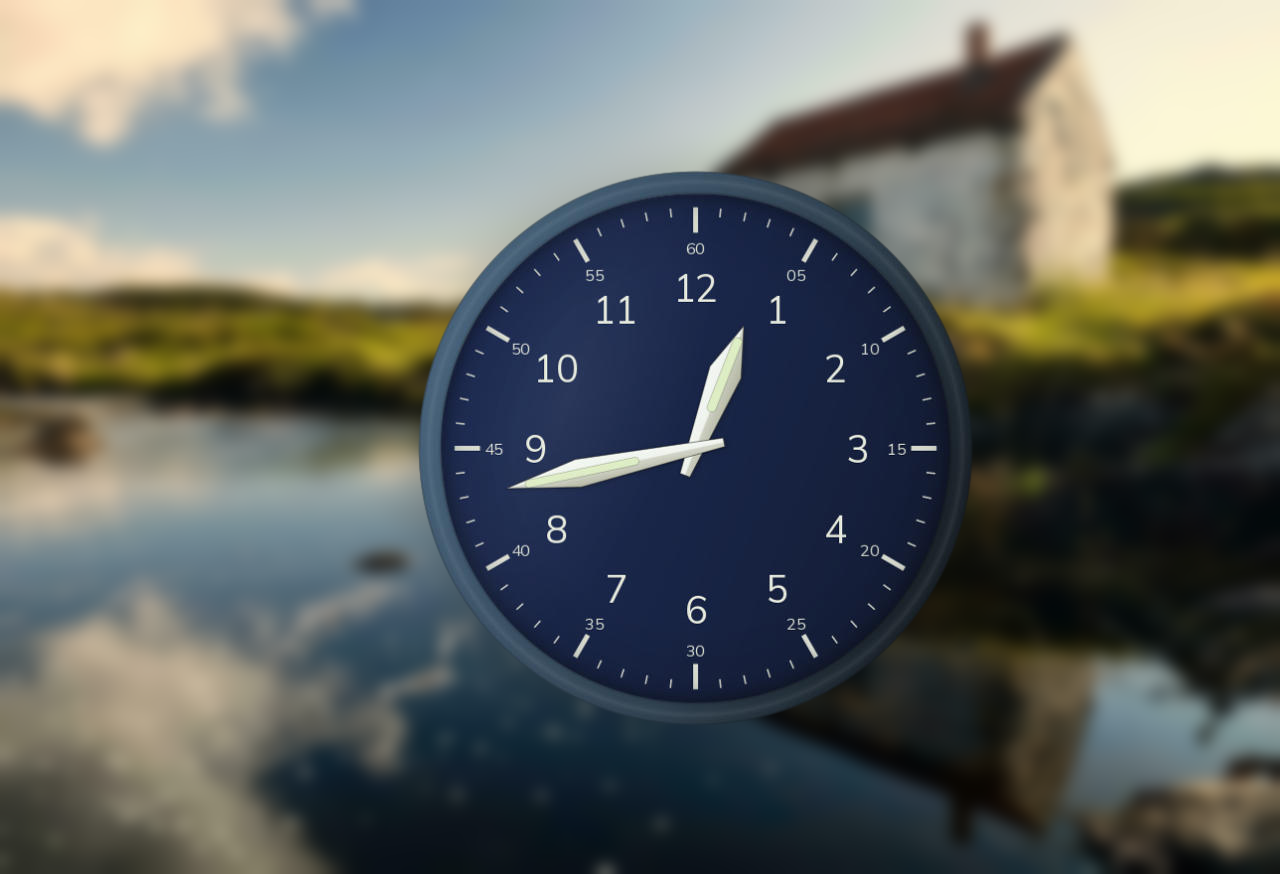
12:43
